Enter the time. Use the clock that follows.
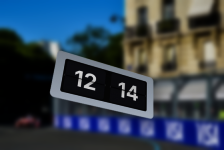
12:14
